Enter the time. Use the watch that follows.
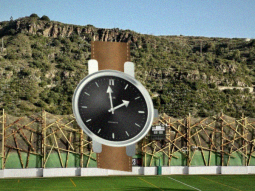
1:59
